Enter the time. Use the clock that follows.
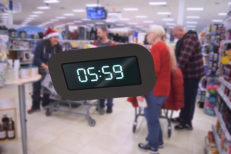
5:59
